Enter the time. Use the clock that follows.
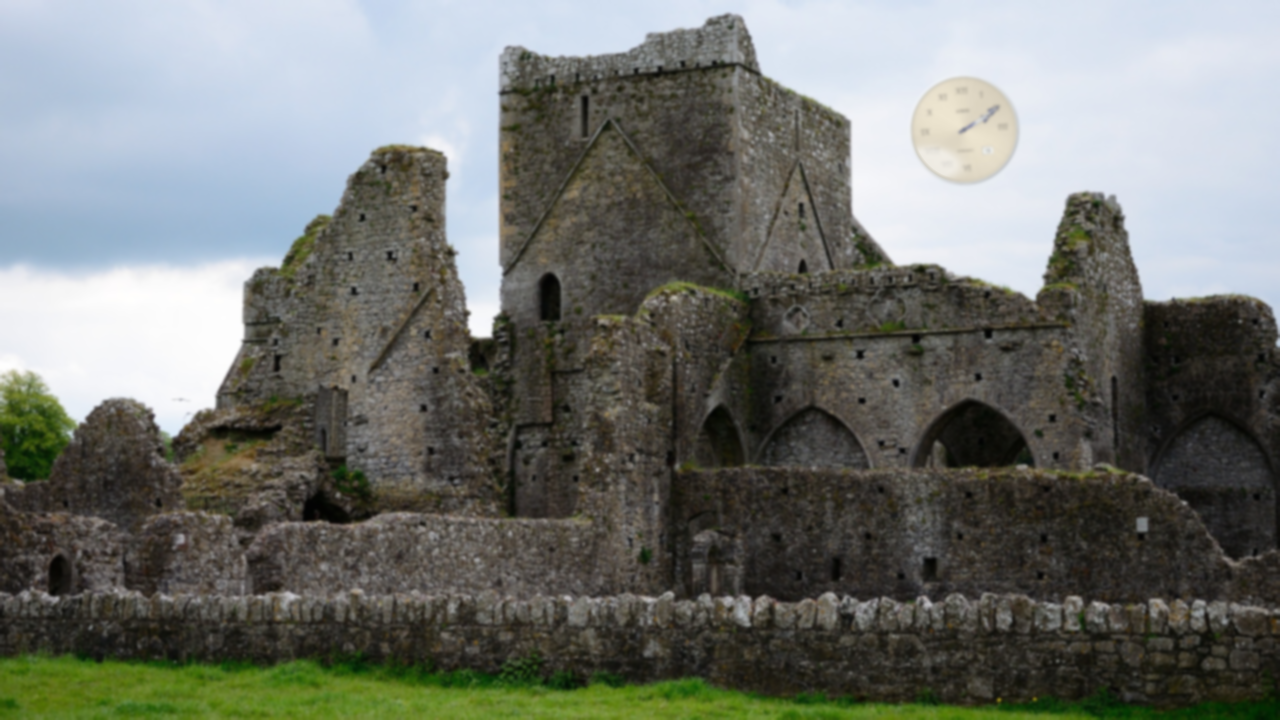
2:10
